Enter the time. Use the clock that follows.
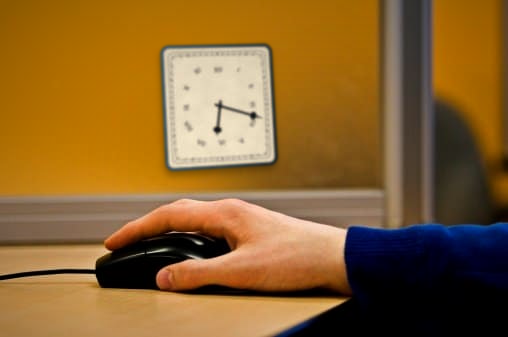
6:18
